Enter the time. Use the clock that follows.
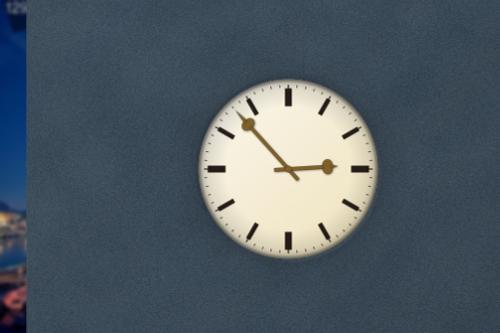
2:53
